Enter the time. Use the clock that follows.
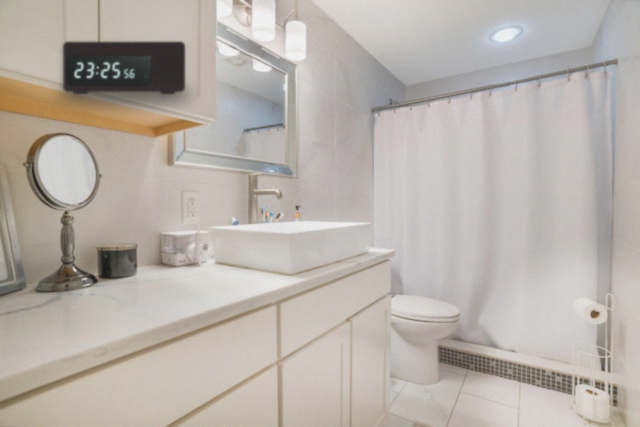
23:25
